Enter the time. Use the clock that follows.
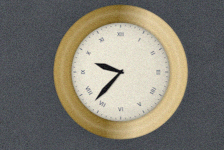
9:37
